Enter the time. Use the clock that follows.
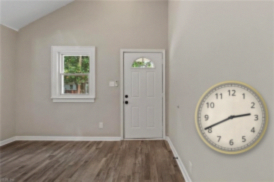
2:41
